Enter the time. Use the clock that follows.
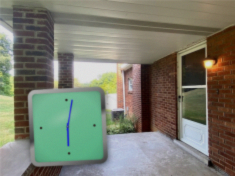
6:02
